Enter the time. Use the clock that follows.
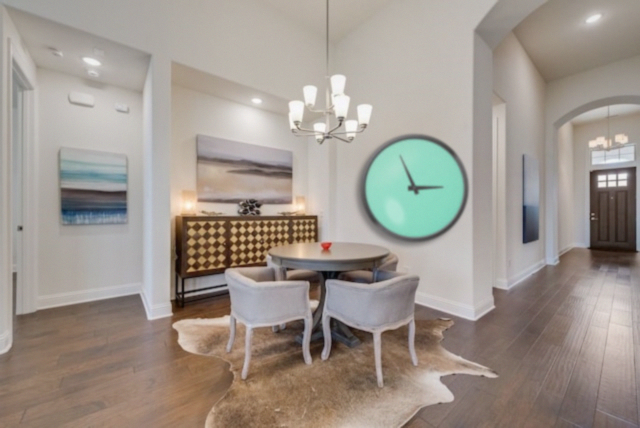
2:56
